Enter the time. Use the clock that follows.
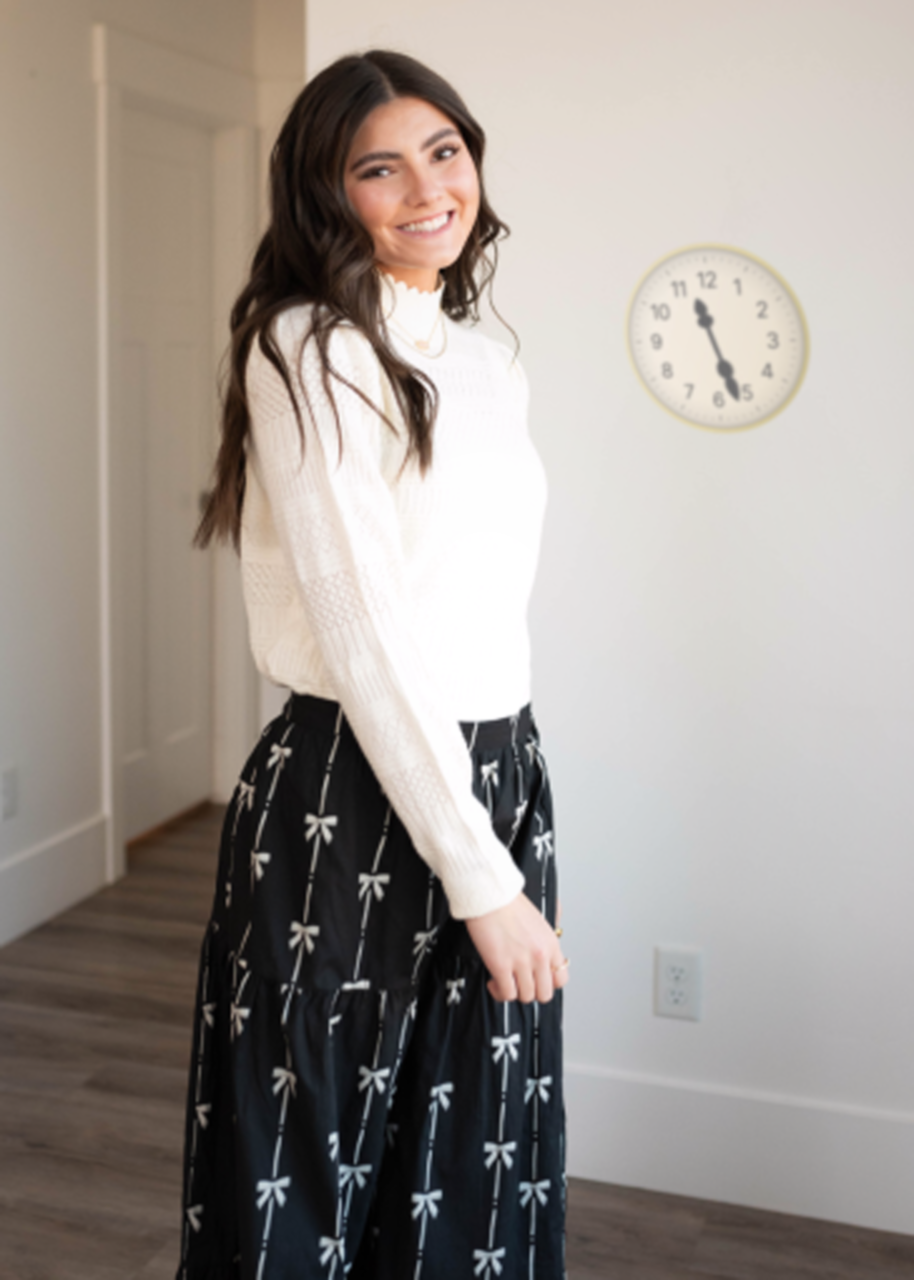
11:27
